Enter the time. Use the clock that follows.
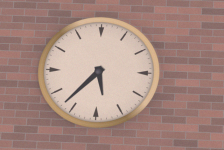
5:37
